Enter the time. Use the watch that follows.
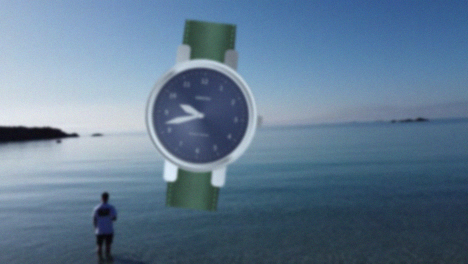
9:42
